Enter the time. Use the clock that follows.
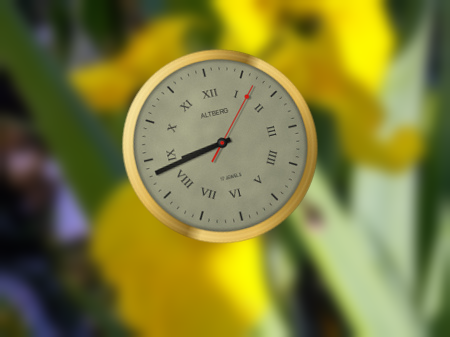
8:43:07
